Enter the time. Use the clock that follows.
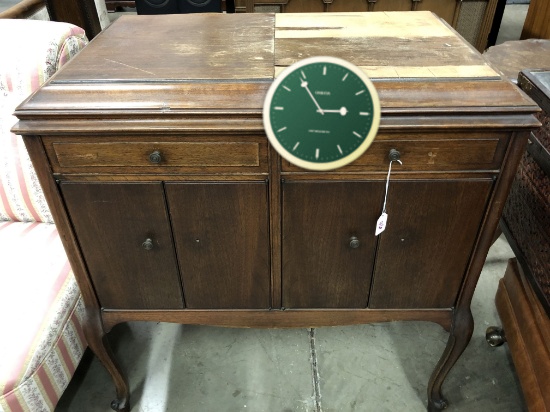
2:54
